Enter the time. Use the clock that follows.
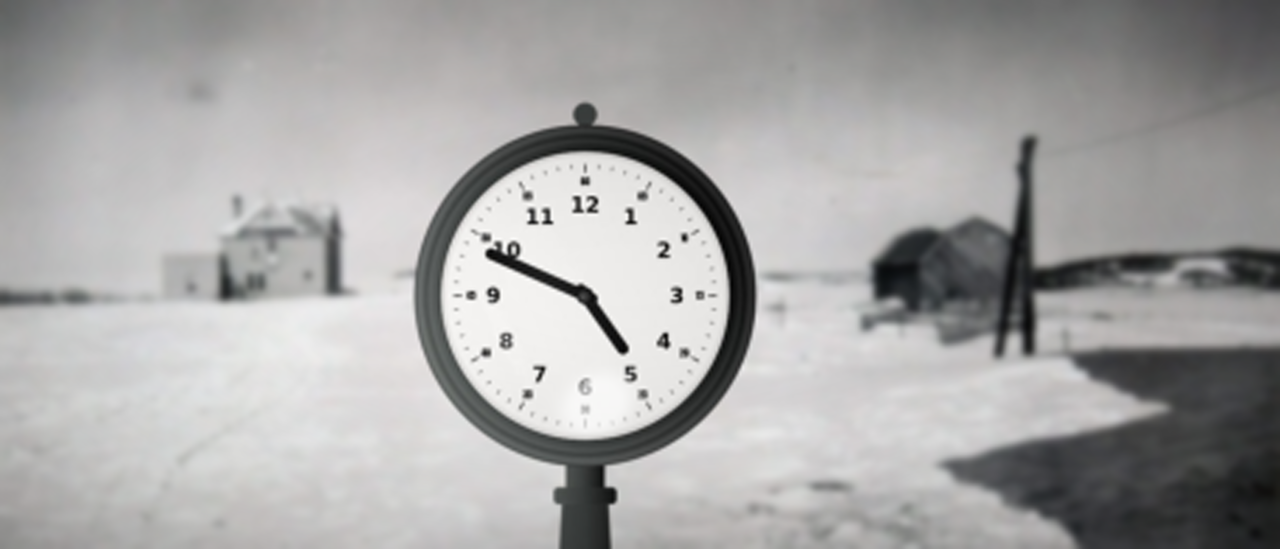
4:49
